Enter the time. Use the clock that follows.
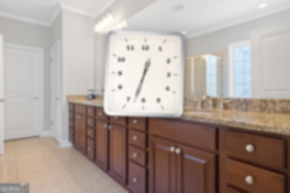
12:33
